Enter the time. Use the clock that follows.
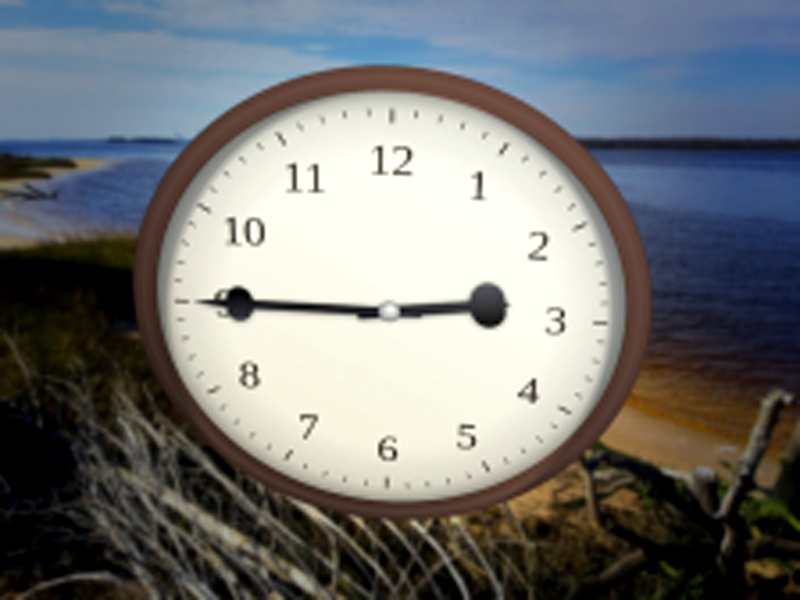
2:45
